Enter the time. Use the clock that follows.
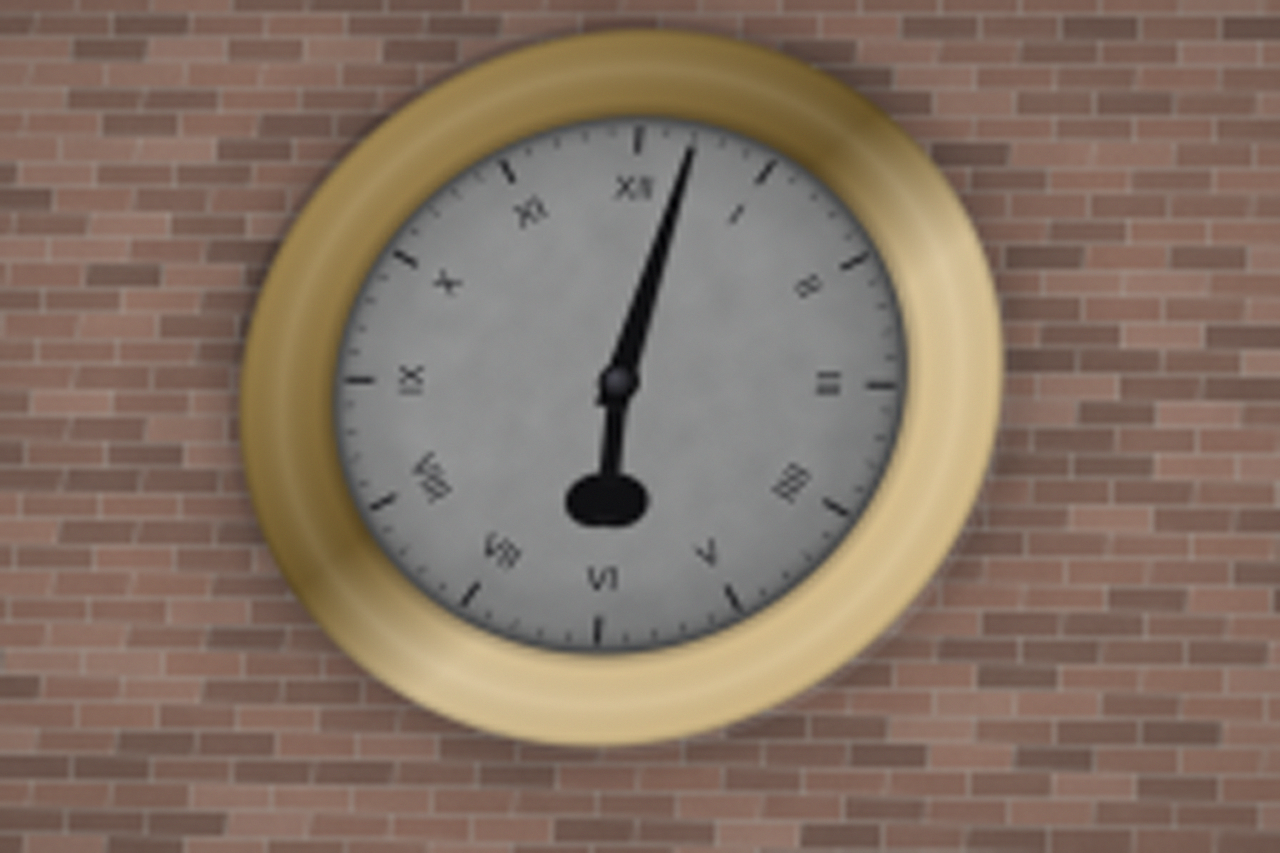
6:02
